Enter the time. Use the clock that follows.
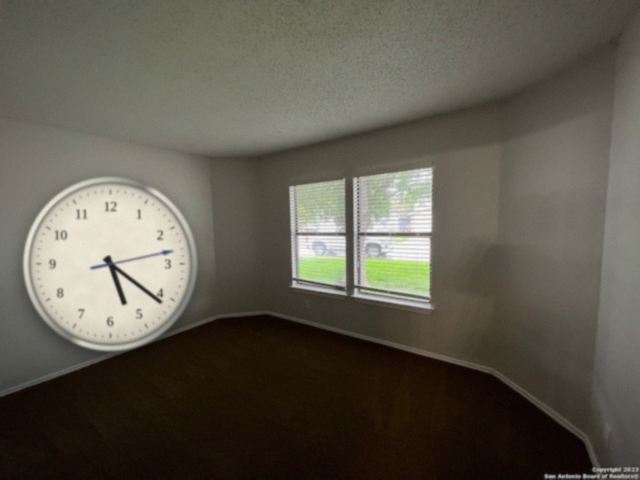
5:21:13
